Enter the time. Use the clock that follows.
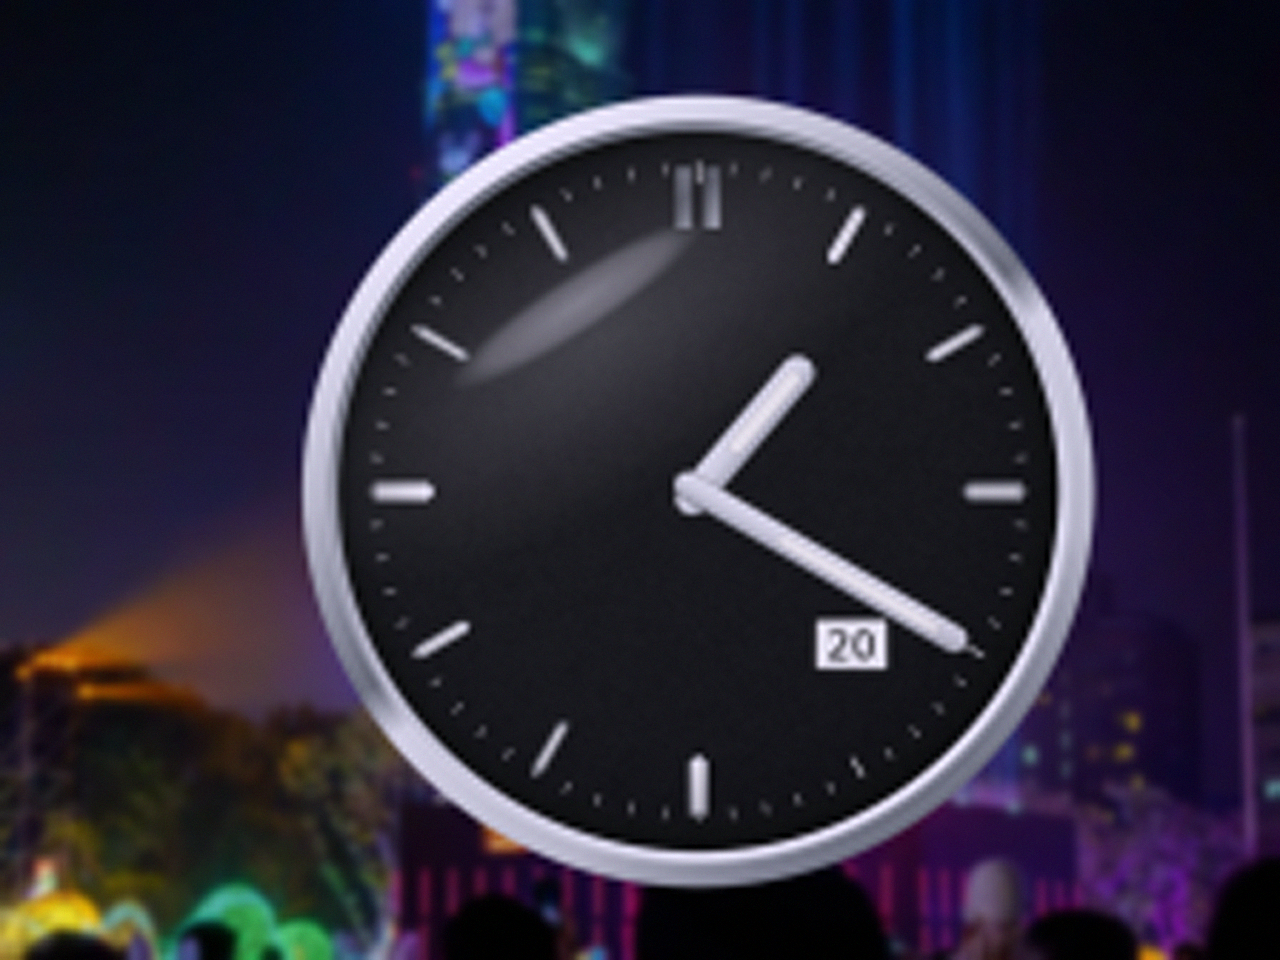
1:20
